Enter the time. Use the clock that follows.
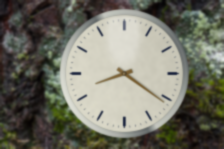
8:21
